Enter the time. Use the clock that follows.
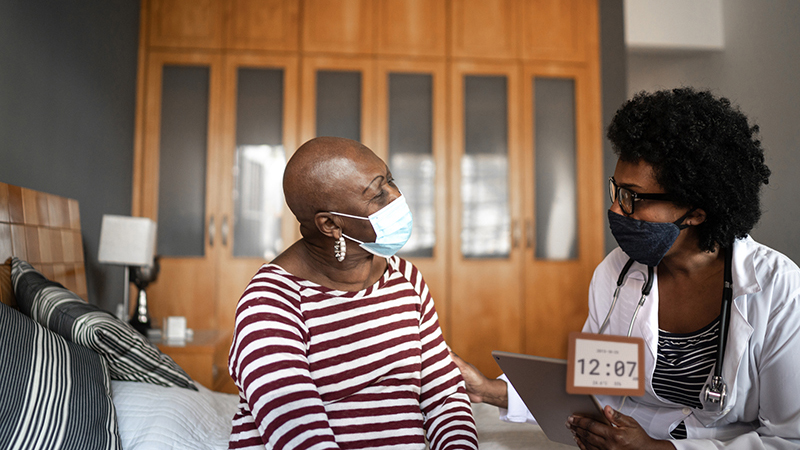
12:07
